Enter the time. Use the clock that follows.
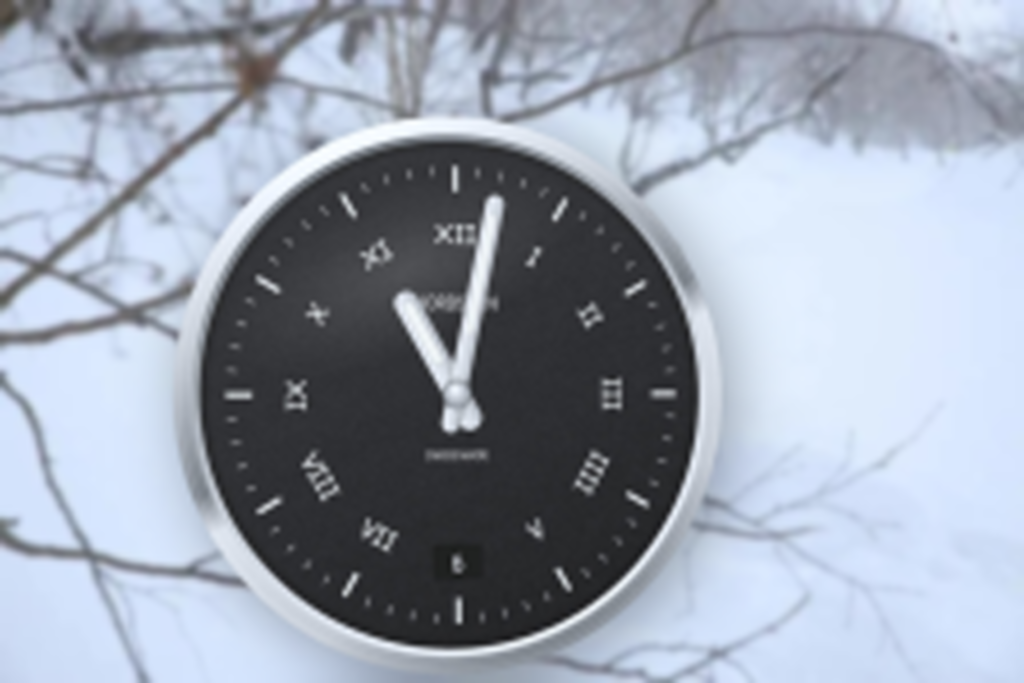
11:02
